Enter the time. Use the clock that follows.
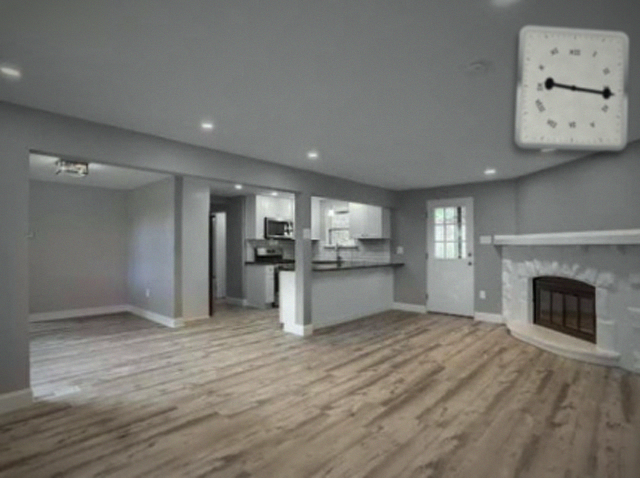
9:16
